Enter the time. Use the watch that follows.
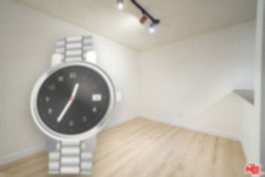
12:35
